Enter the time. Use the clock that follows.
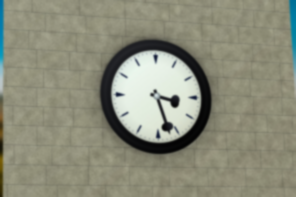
3:27
